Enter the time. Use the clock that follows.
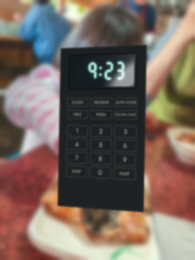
9:23
